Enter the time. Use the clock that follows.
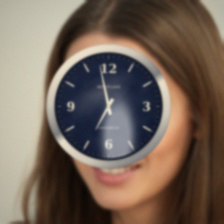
6:58
